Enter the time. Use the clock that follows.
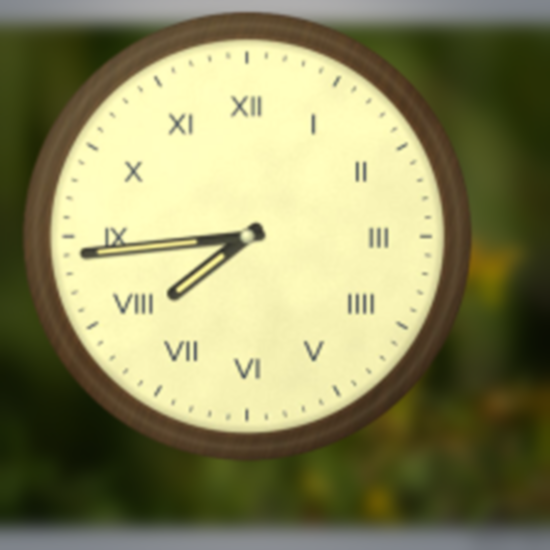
7:44
